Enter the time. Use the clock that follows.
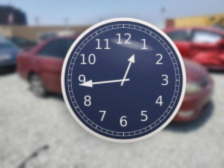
12:44
